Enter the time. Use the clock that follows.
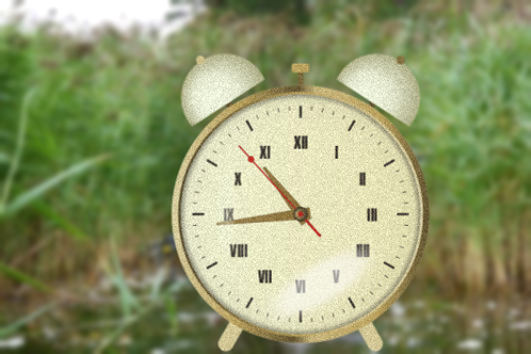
10:43:53
